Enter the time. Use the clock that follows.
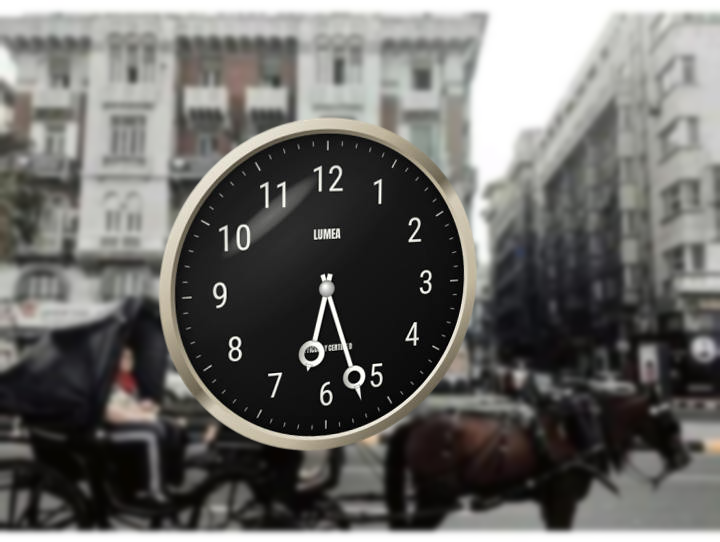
6:27
